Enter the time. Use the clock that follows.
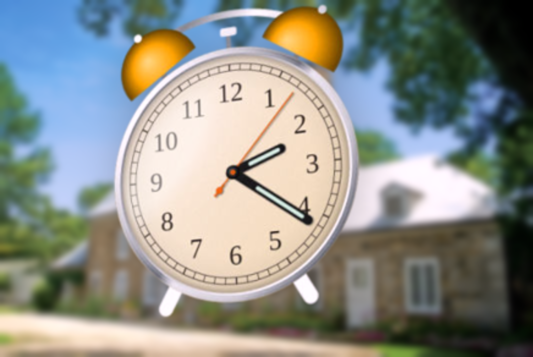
2:21:07
